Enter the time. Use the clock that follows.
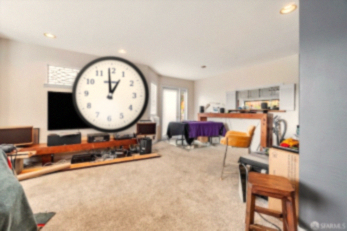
12:59
